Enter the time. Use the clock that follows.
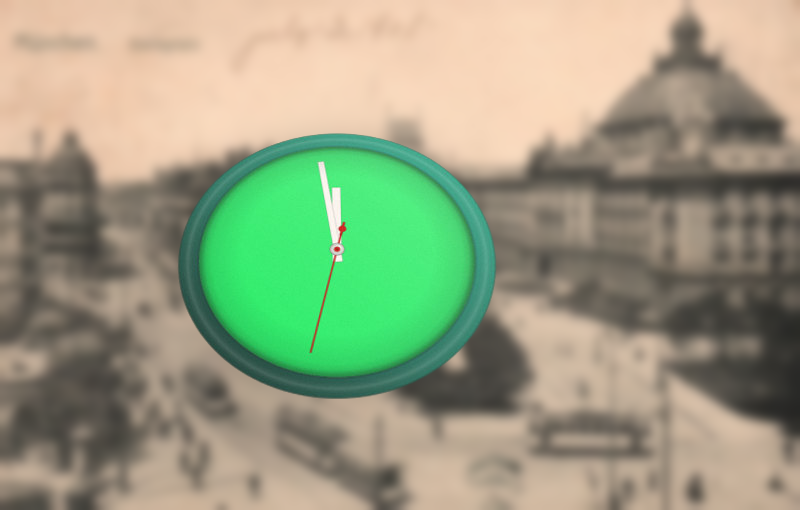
11:58:32
